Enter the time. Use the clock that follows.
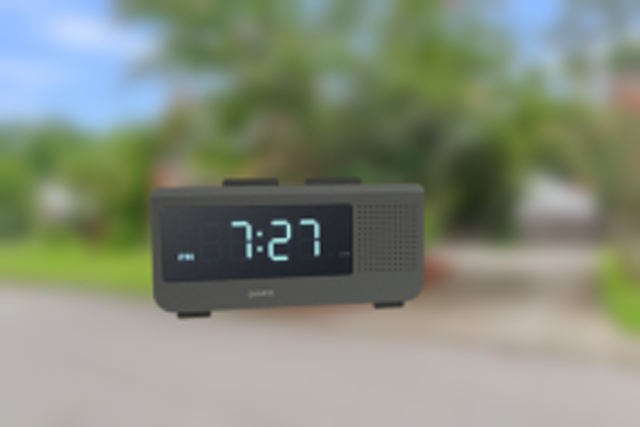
7:27
